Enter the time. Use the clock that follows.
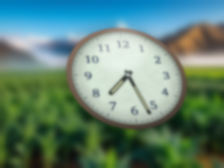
7:27
